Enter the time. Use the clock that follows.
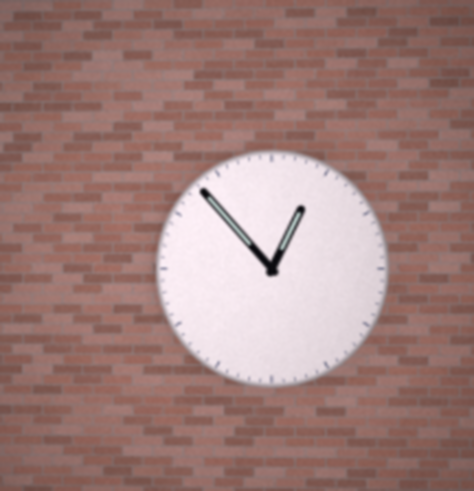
12:53
